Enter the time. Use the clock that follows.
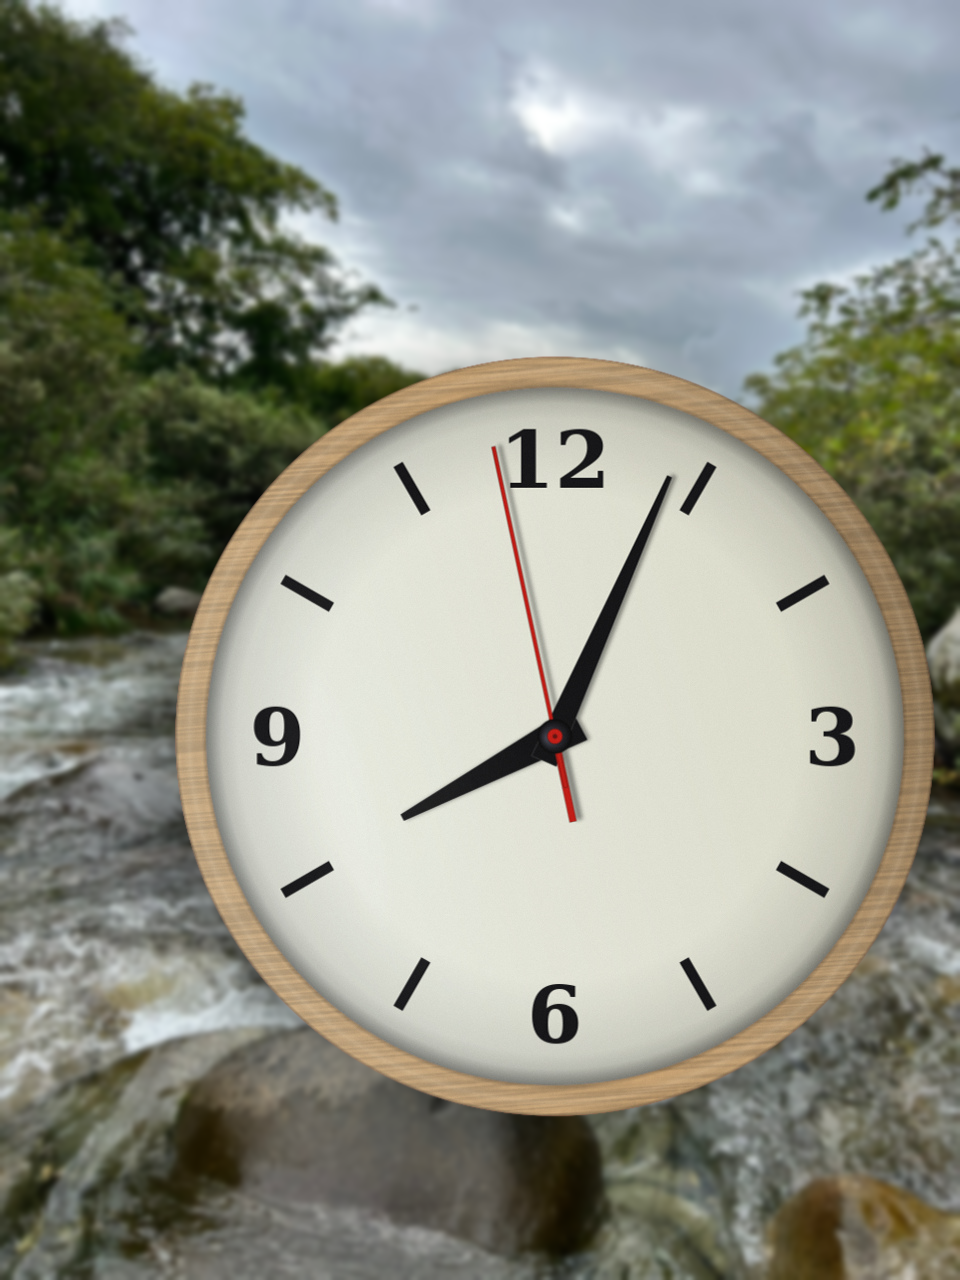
8:03:58
